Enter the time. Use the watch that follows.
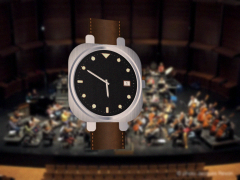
5:50
